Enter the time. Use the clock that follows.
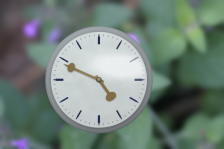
4:49
